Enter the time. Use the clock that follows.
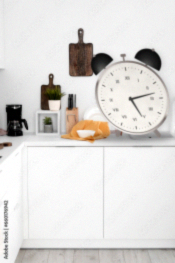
5:13
